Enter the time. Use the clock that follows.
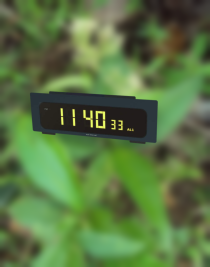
11:40:33
